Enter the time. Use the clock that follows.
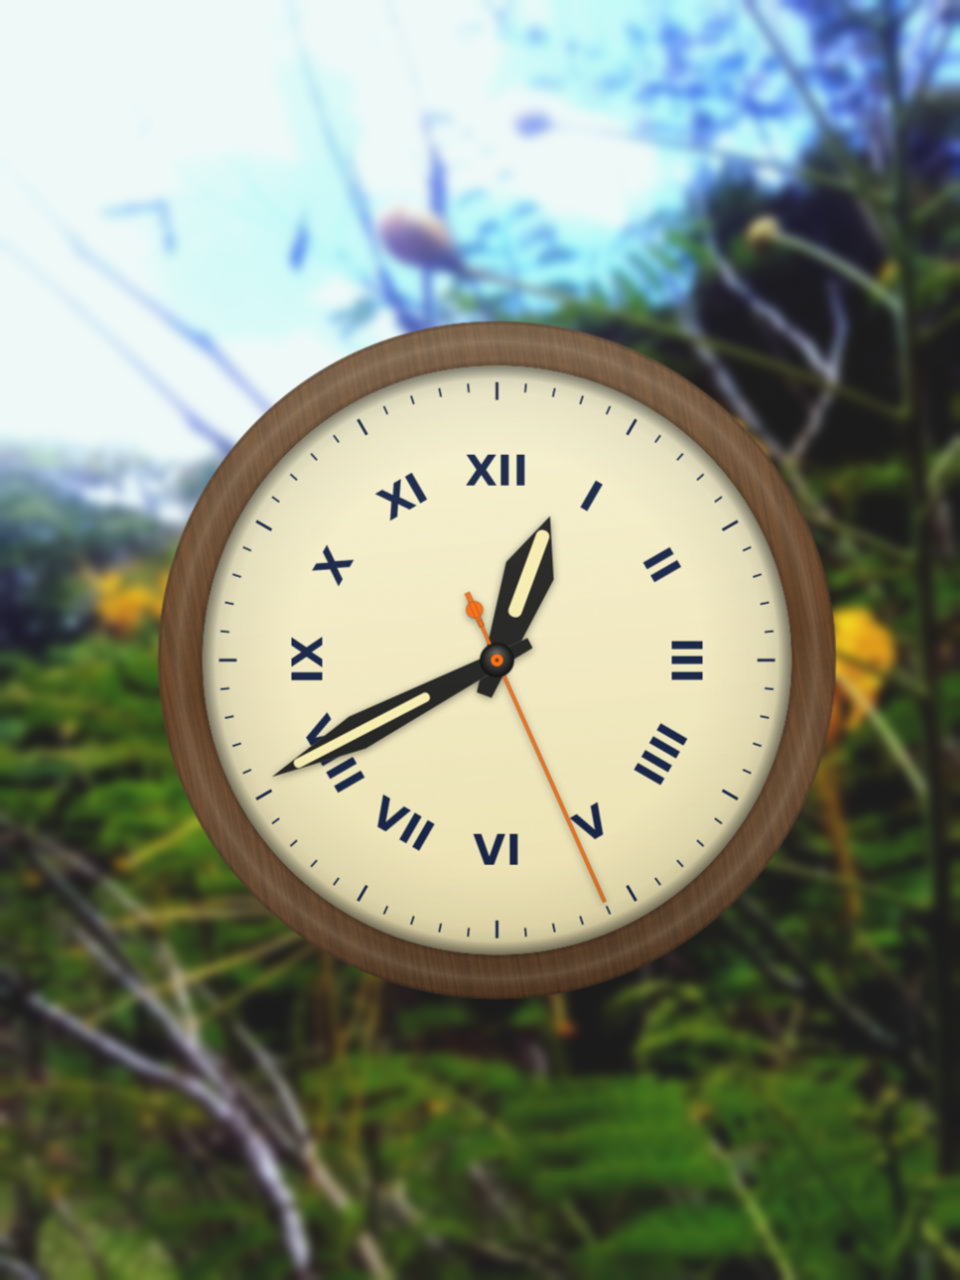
12:40:26
